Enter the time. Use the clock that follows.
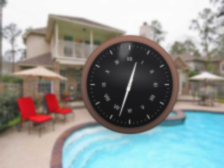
12:33
